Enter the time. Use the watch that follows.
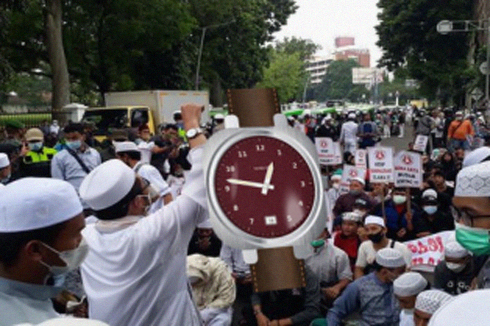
12:47
